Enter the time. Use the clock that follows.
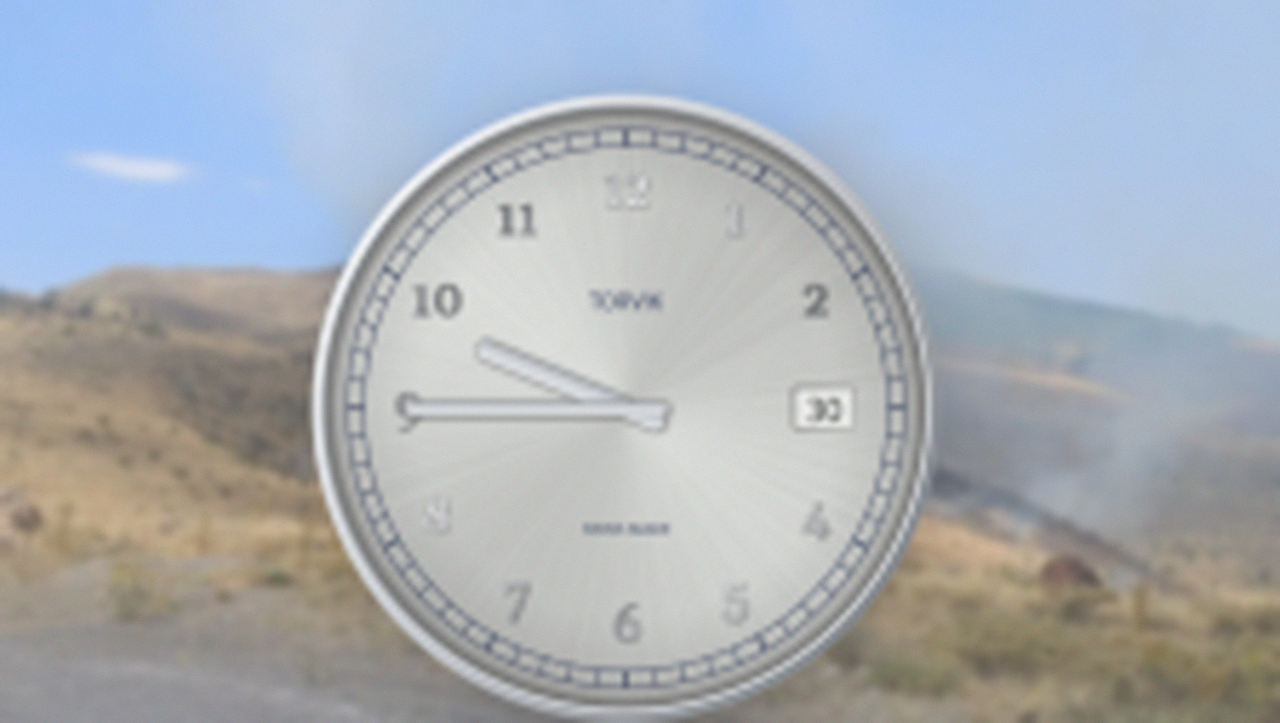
9:45
